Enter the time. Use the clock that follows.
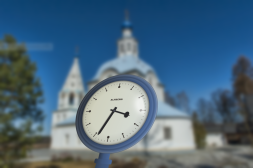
3:34
